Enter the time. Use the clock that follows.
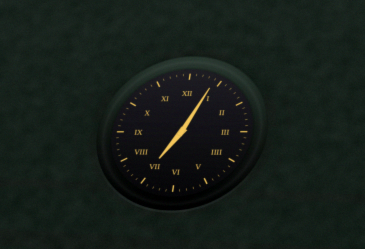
7:04
